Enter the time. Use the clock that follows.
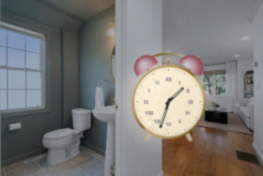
1:33
